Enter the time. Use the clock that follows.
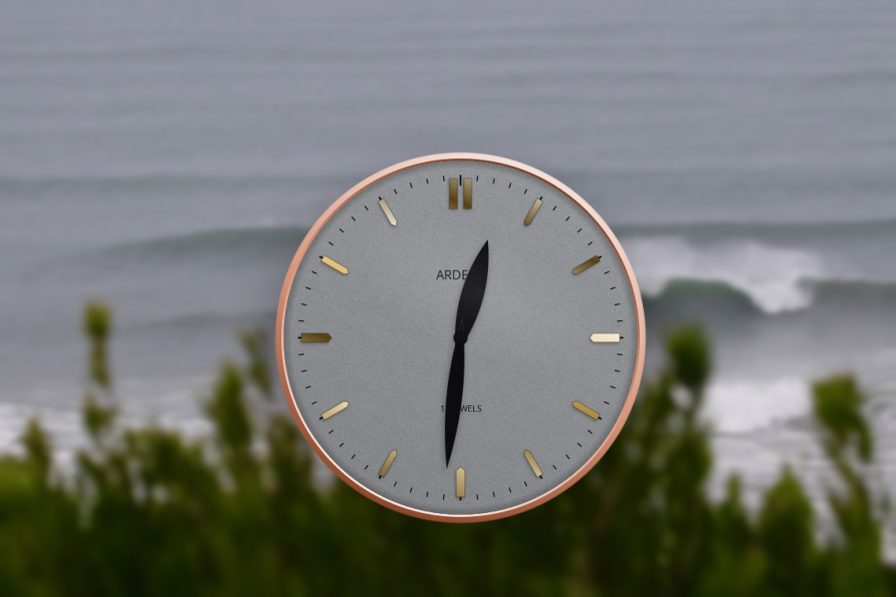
12:31
